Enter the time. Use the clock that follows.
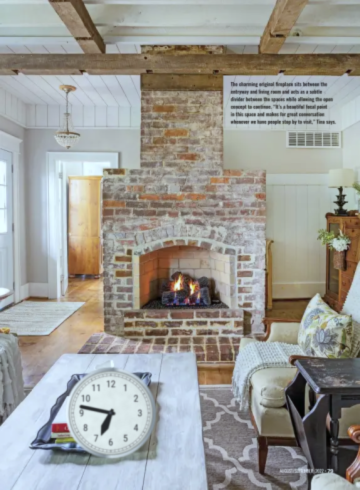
6:47
